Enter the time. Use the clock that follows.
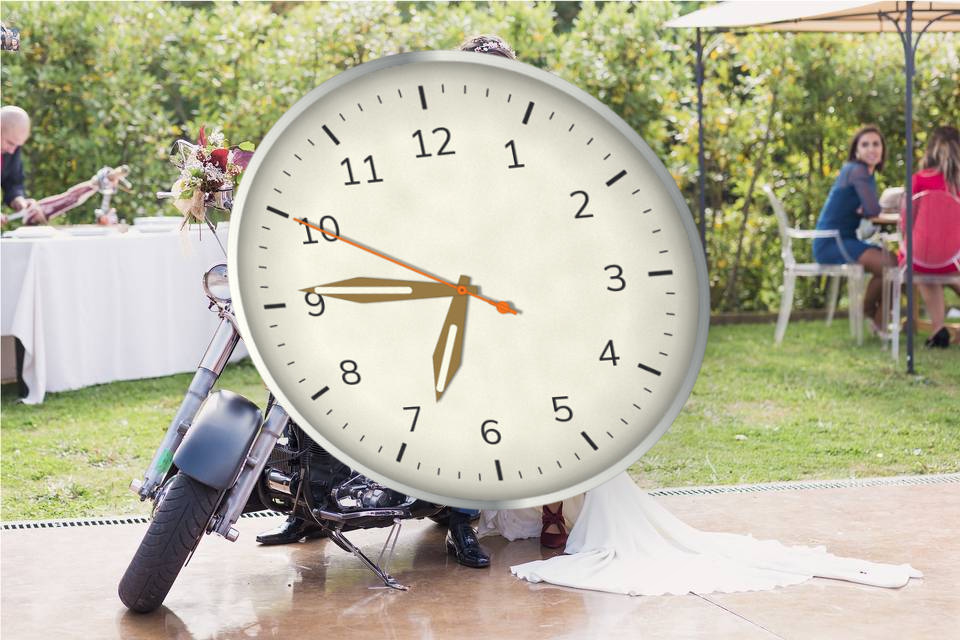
6:45:50
